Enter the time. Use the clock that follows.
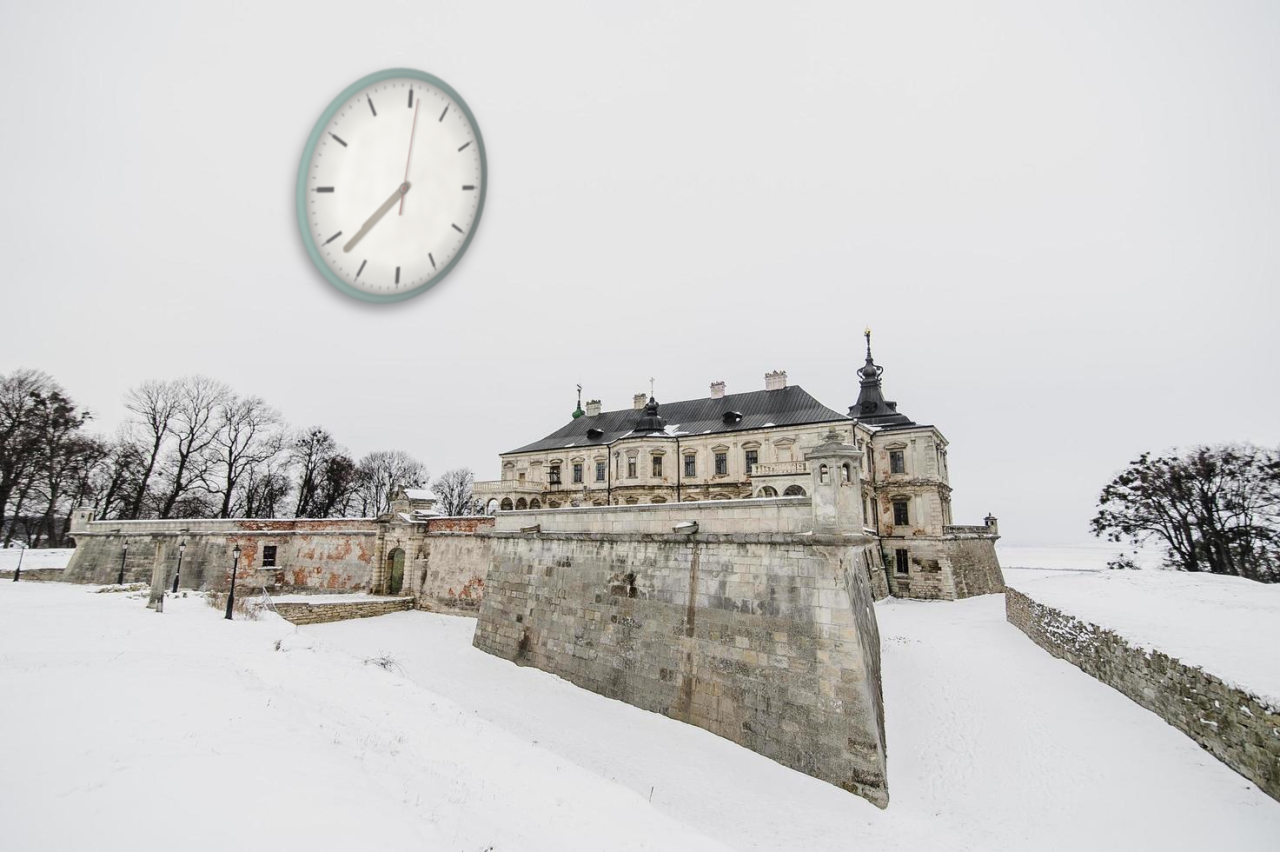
7:38:01
